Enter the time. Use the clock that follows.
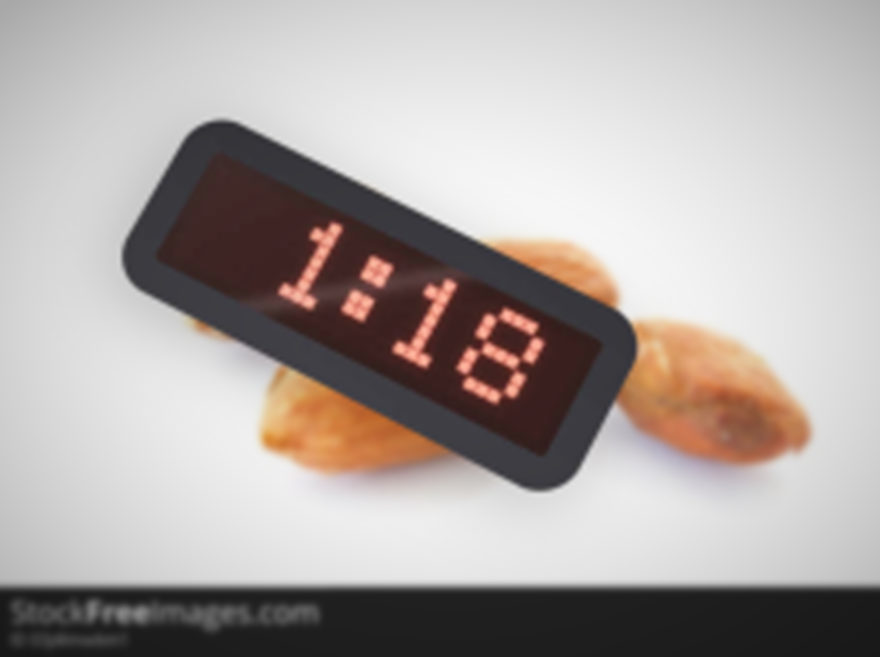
1:18
